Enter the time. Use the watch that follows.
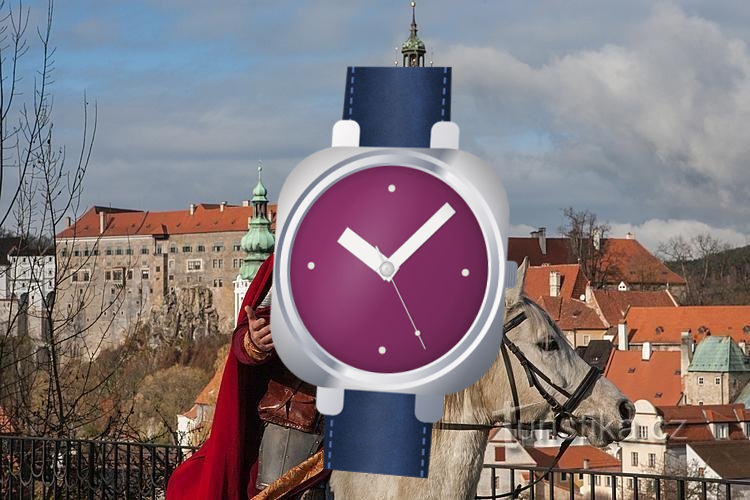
10:07:25
